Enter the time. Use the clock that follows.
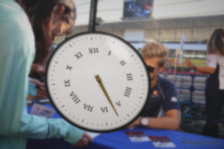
5:27
